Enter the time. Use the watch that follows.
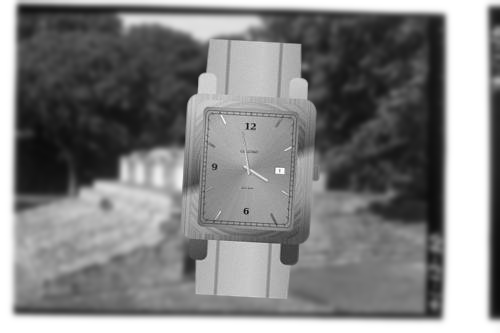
3:58
